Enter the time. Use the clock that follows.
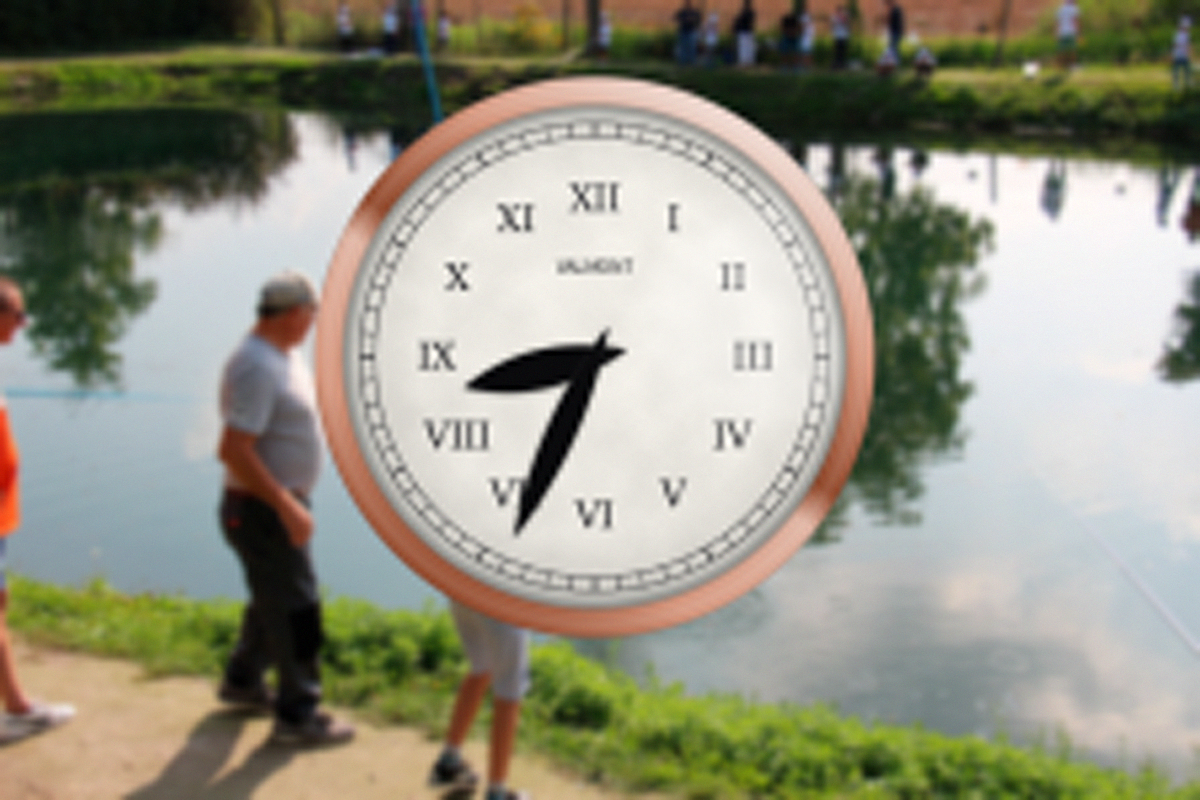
8:34
